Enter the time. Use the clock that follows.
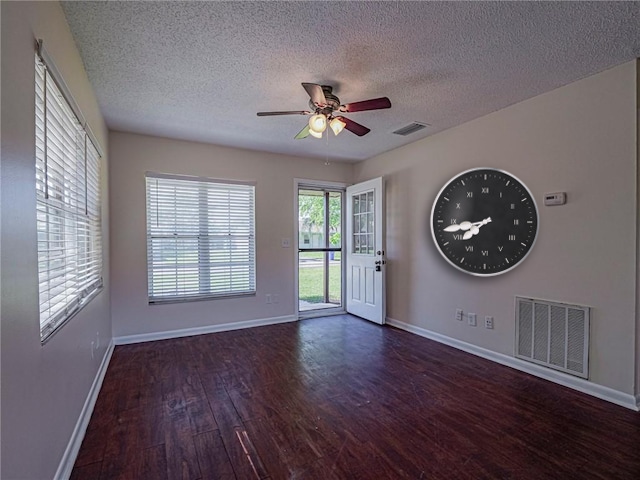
7:43
